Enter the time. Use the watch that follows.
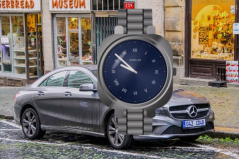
9:52
